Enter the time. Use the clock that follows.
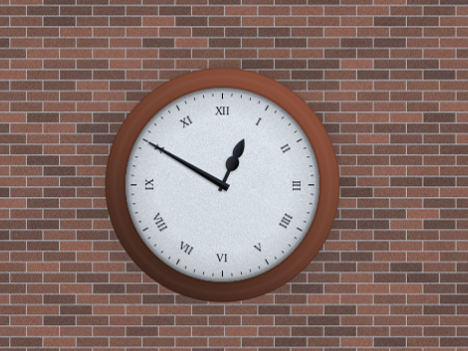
12:50
